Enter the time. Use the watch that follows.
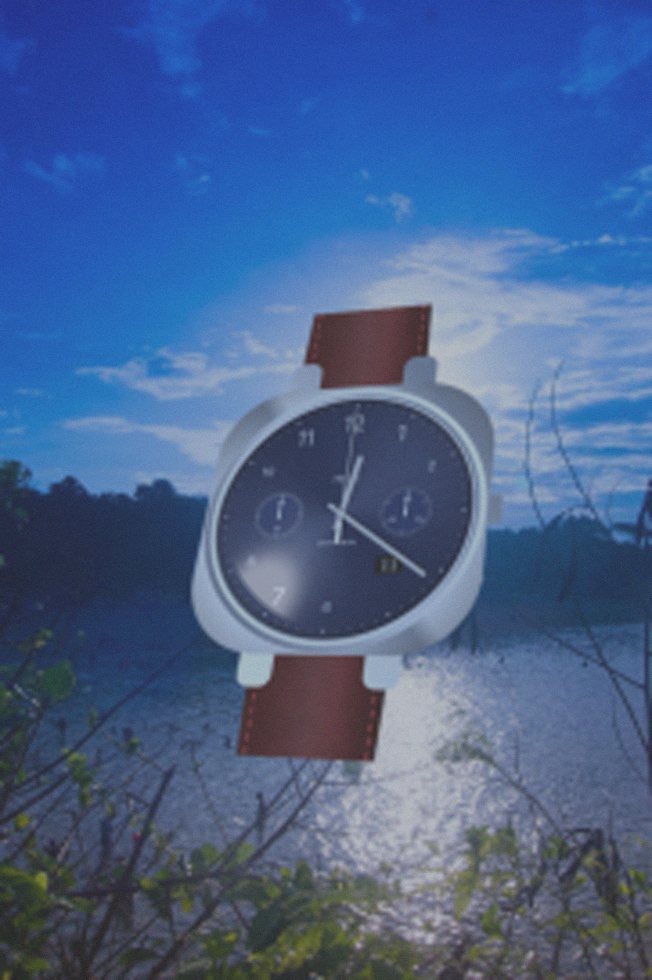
12:21
